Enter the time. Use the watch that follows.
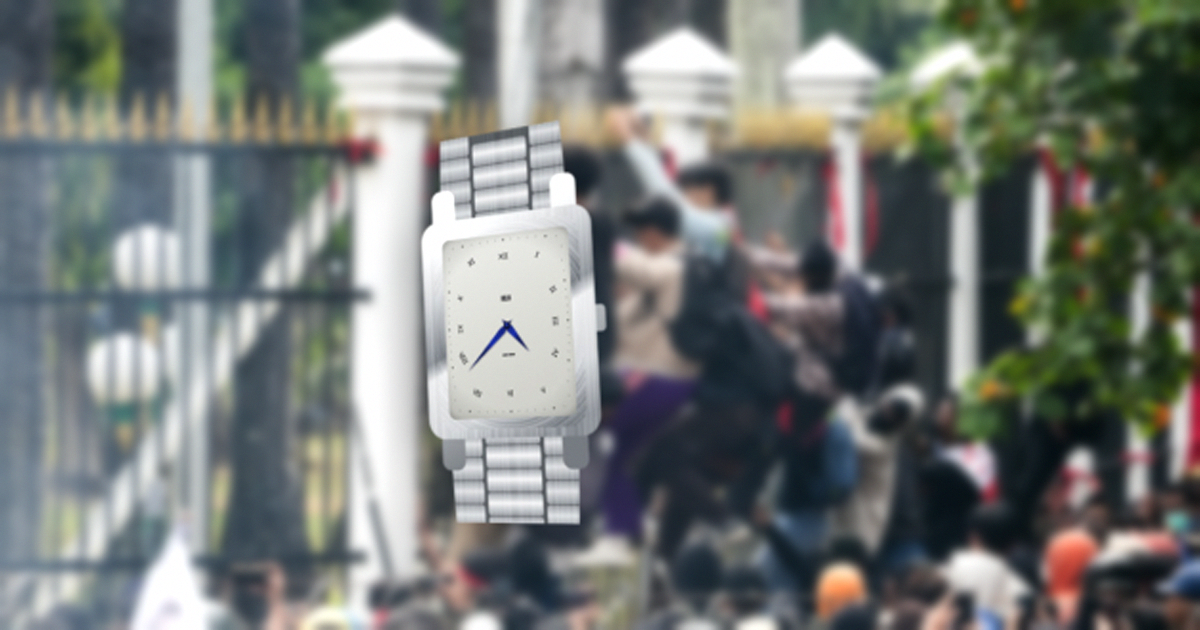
4:38
